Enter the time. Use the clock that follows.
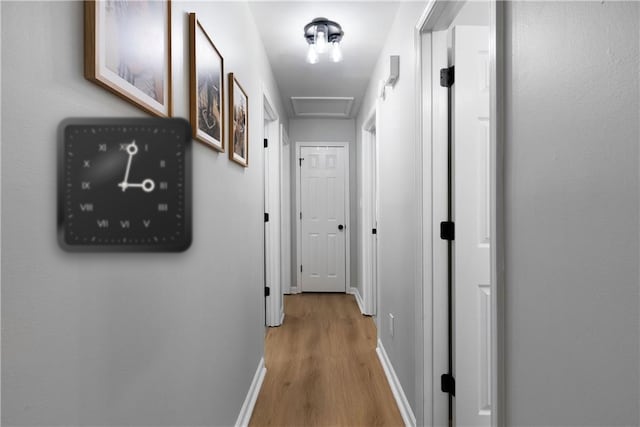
3:02
